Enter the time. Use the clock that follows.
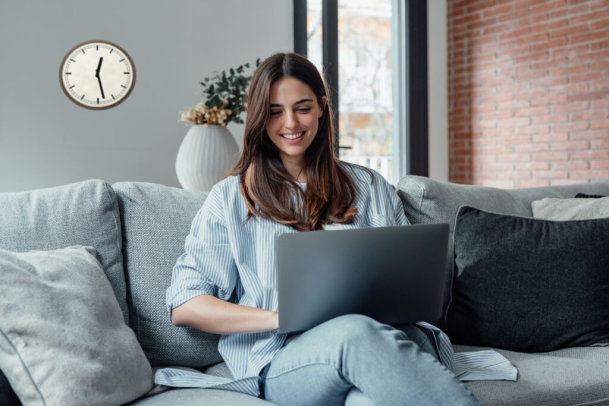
12:28
